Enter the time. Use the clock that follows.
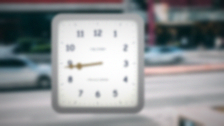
8:44
